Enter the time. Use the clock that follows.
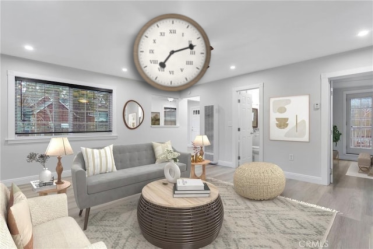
7:12
